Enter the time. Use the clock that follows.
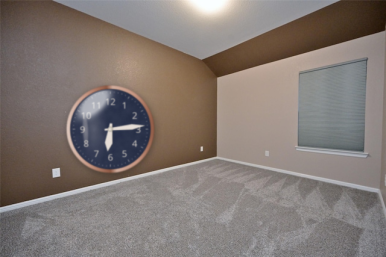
6:14
